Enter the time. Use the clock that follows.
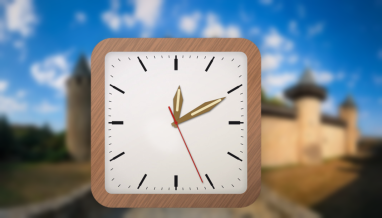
12:10:26
